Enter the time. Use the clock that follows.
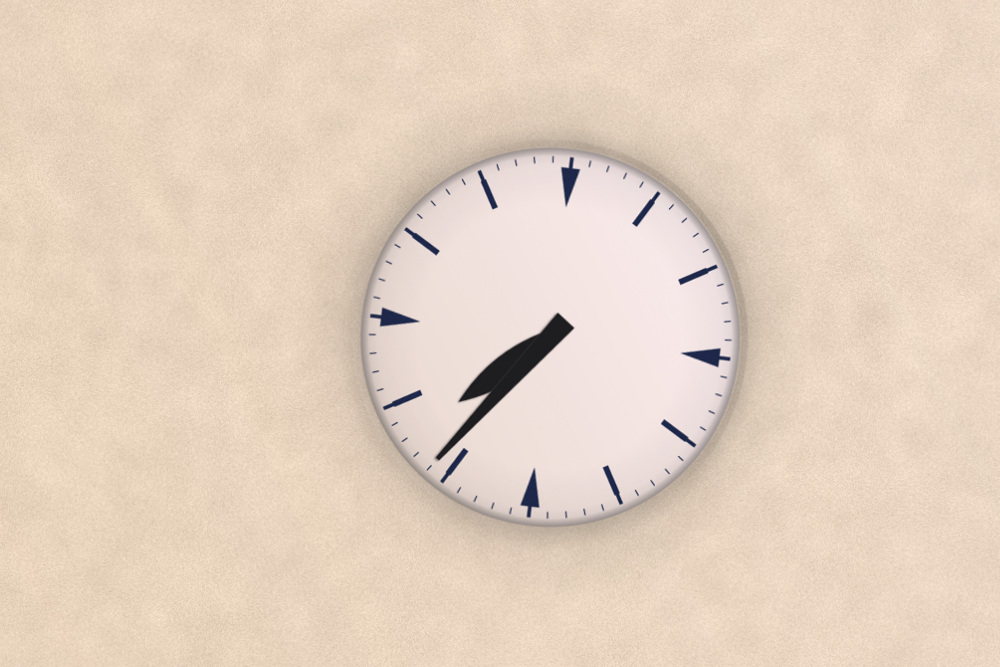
7:36
